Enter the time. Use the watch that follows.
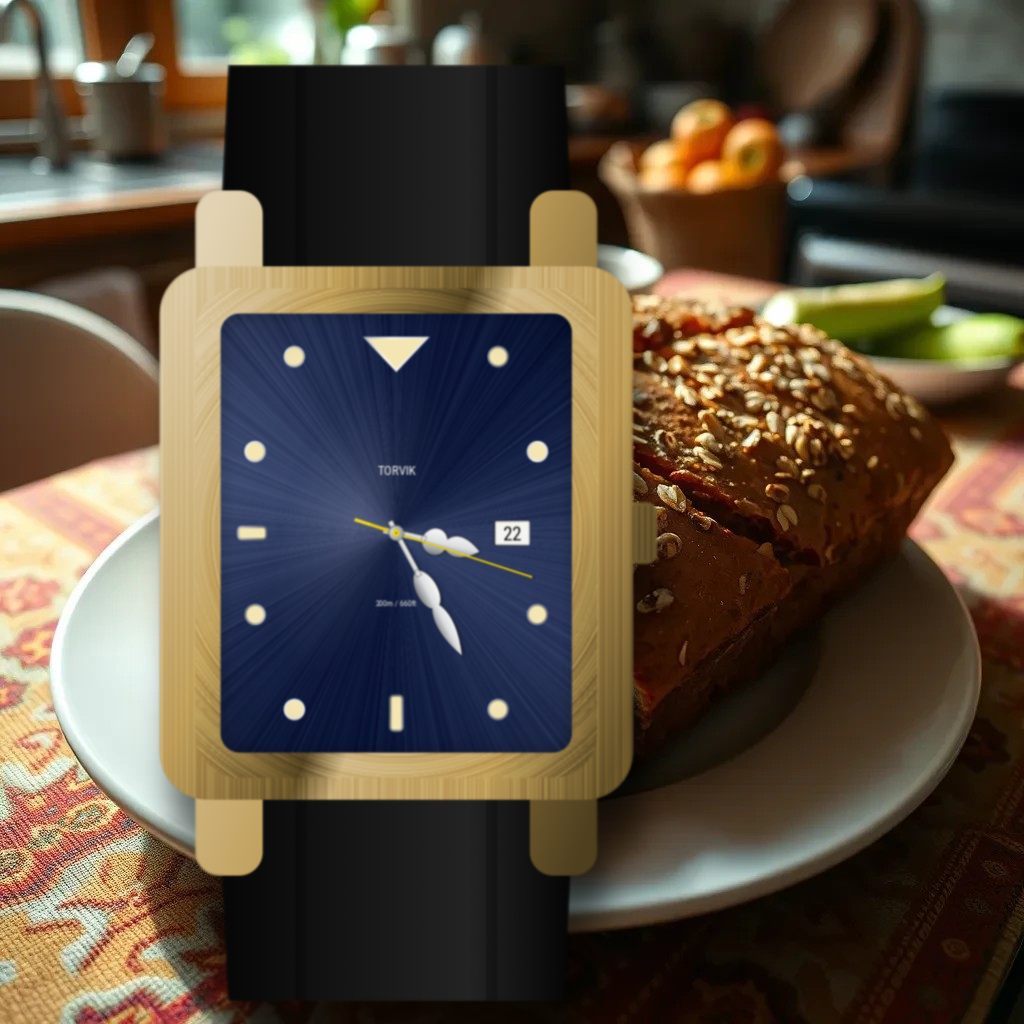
3:25:18
